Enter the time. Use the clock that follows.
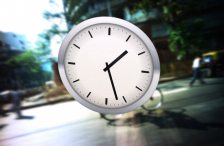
1:27
